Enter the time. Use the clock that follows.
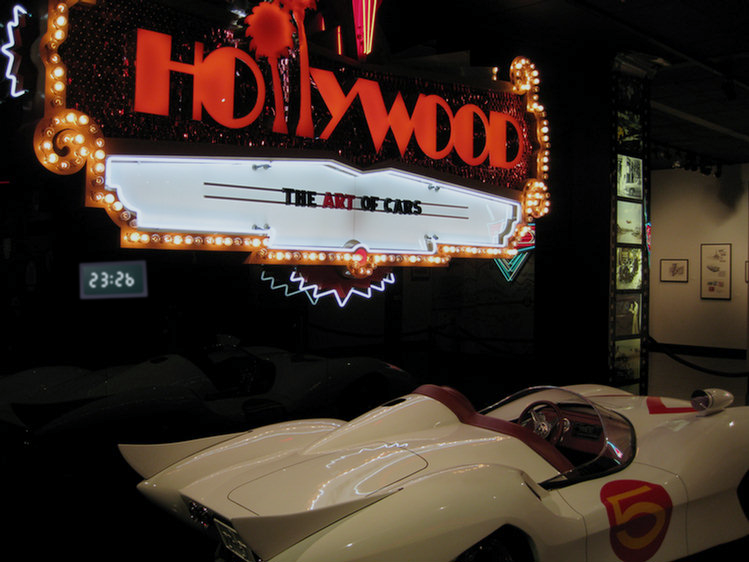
23:26
